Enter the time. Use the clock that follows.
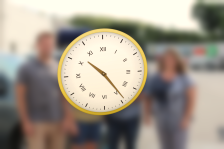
10:24
